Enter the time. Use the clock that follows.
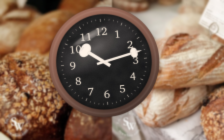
10:13
